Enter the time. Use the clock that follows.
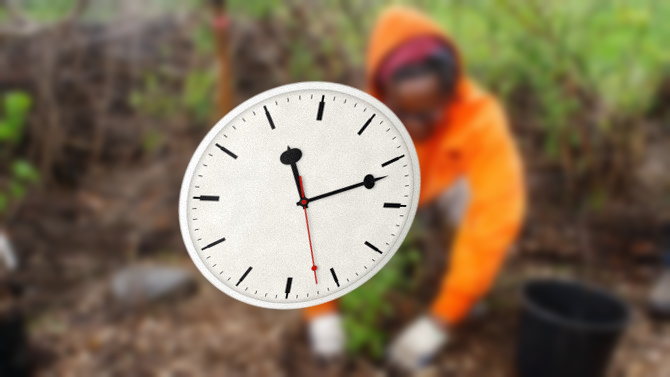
11:11:27
